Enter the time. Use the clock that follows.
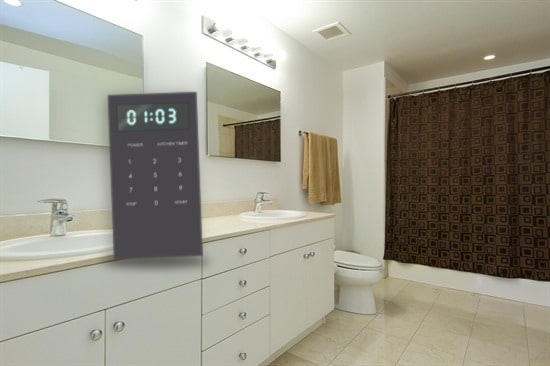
1:03
